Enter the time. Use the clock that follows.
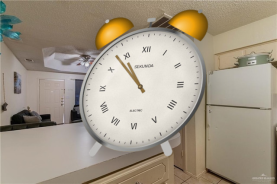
10:53
